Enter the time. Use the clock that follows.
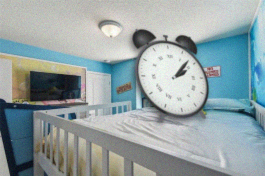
2:08
